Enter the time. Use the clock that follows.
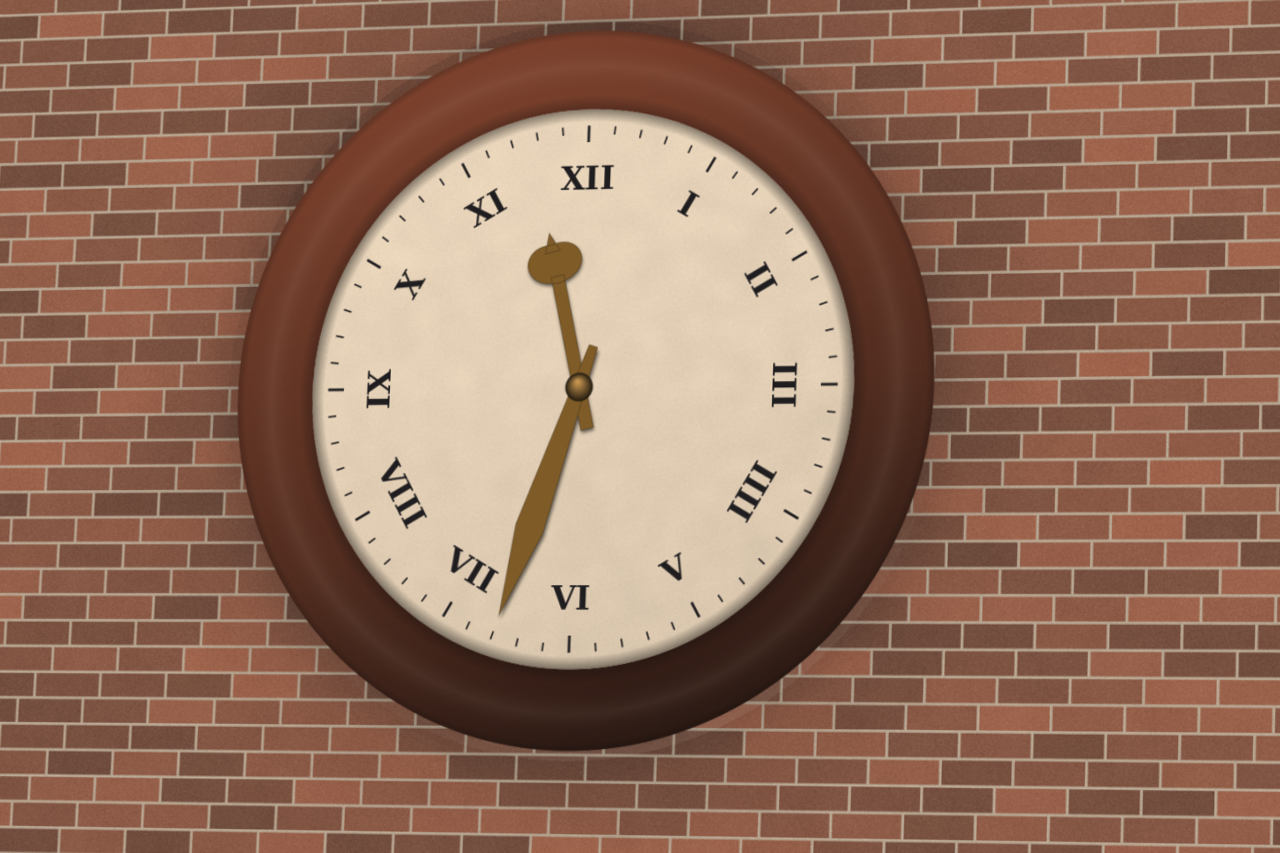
11:33
